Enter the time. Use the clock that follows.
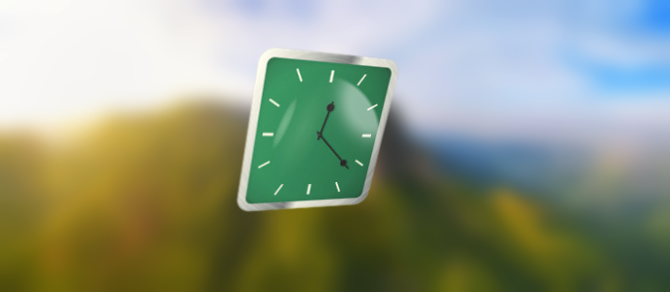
12:22
